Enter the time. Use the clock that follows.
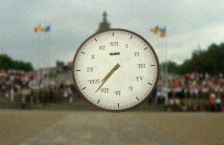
7:37
